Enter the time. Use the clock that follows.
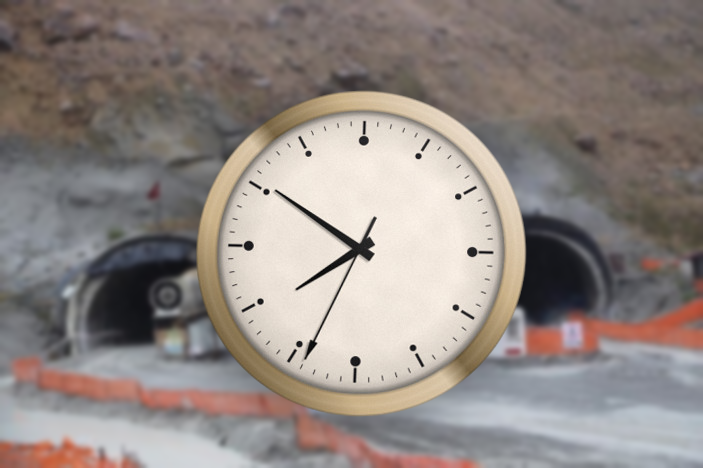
7:50:34
